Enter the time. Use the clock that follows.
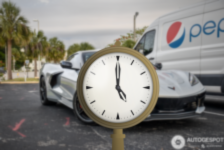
5:00
